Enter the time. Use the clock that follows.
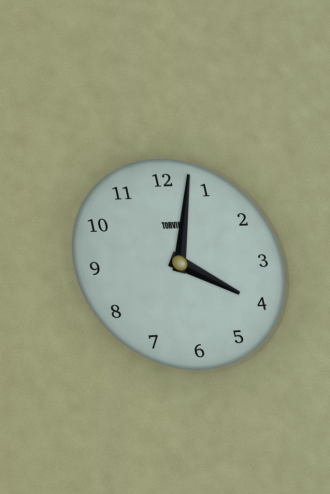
4:03
